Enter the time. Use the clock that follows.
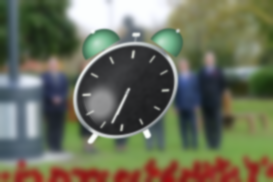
6:33
